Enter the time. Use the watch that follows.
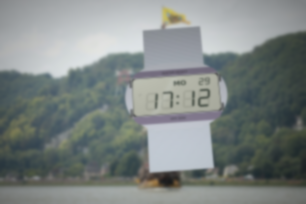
17:12
